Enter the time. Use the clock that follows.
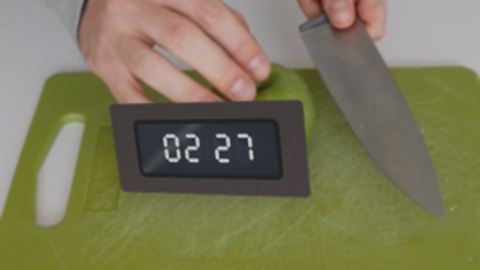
2:27
